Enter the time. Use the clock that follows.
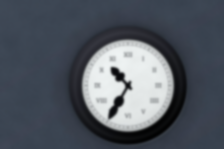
10:35
